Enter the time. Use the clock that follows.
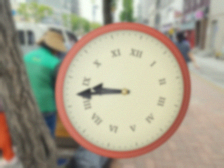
8:42
